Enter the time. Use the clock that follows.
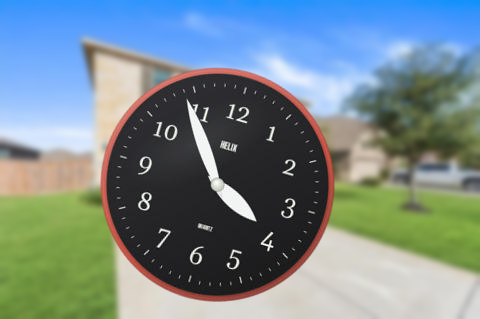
3:54
